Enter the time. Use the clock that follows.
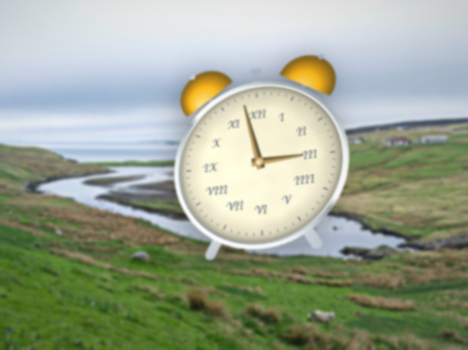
2:58
